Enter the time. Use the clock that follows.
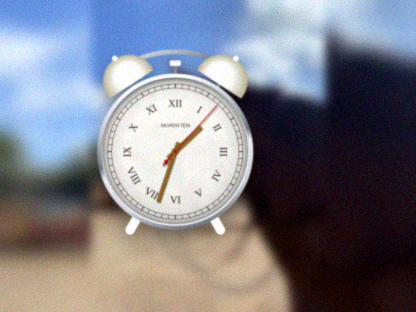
1:33:07
